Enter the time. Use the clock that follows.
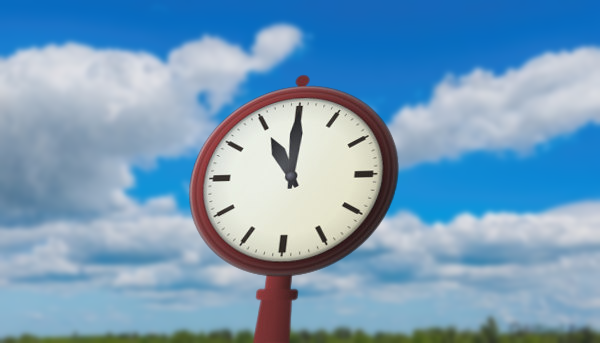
11:00
